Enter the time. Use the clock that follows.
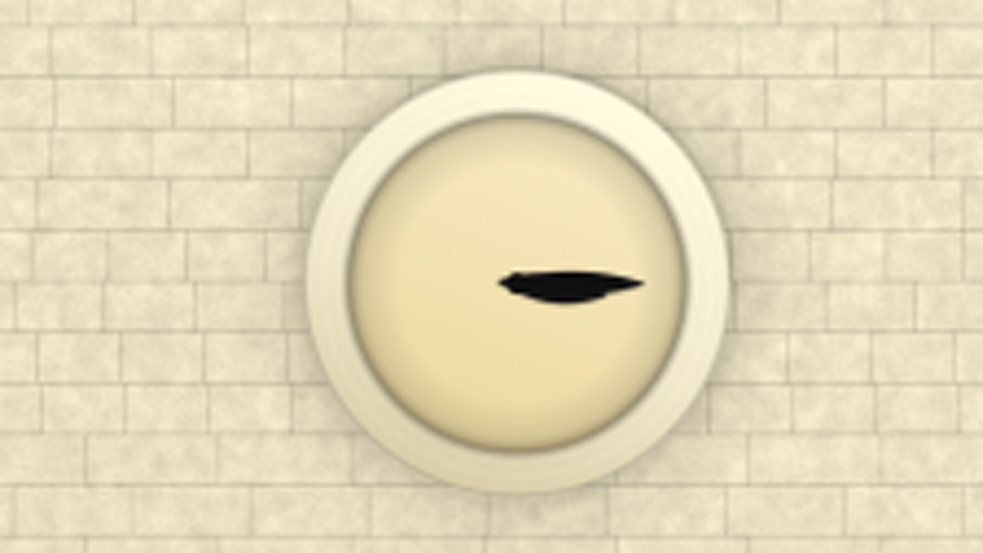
3:15
